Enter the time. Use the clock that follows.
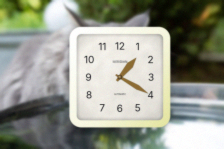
1:20
